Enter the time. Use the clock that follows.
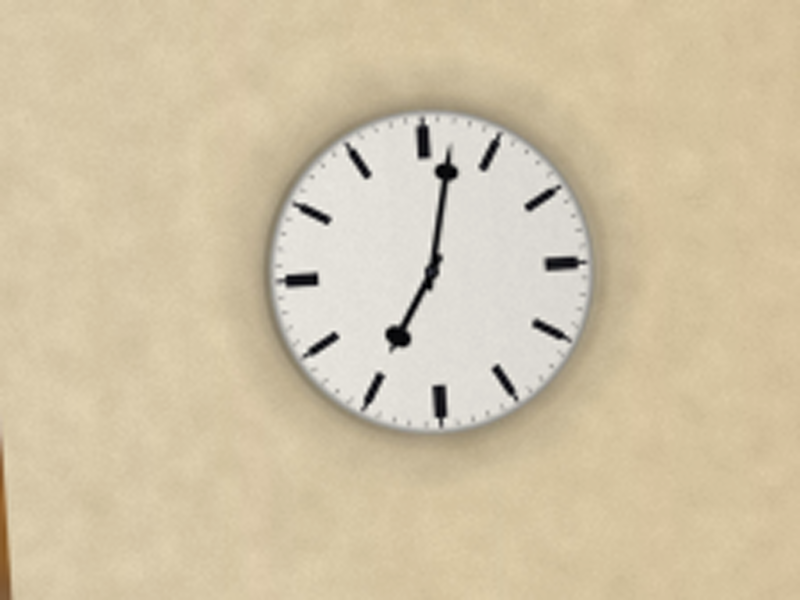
7:02
